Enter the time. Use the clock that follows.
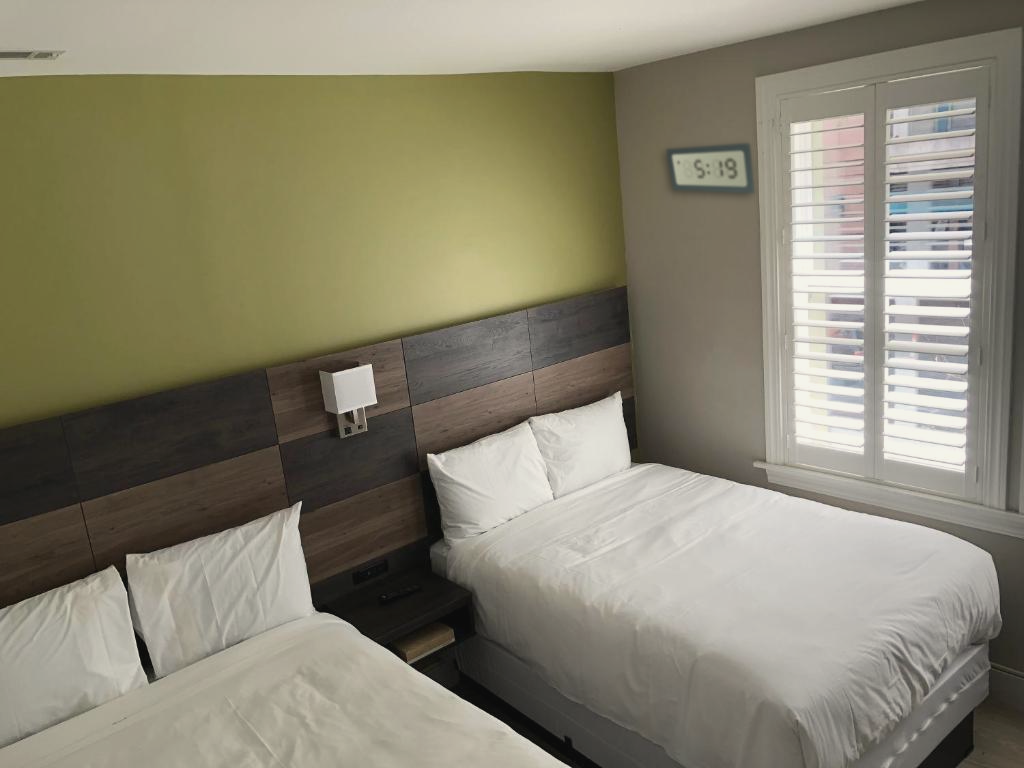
5:19
